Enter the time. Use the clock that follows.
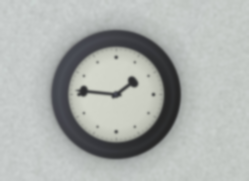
1:46
